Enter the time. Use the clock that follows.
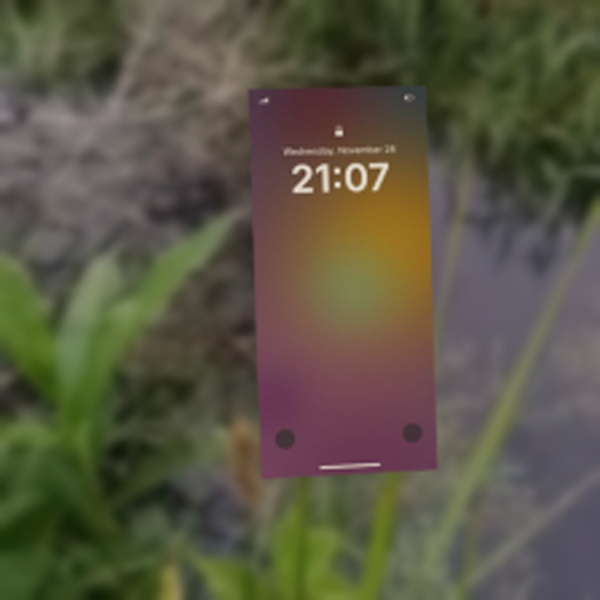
21:07
